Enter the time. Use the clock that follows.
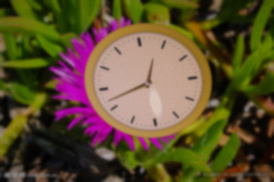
12:42
